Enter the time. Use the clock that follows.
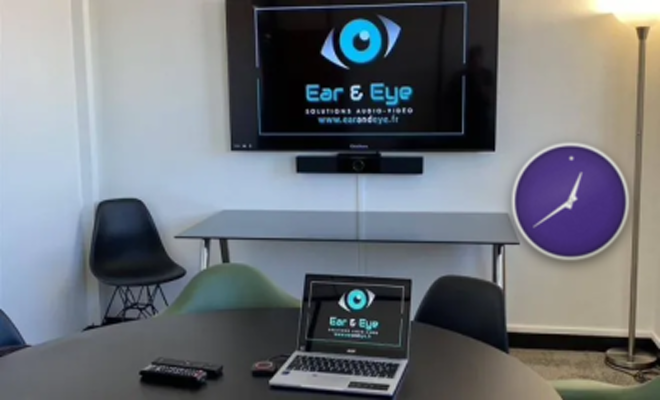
12:39
